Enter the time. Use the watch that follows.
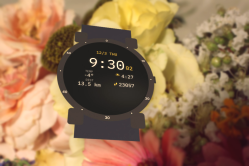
9:30
